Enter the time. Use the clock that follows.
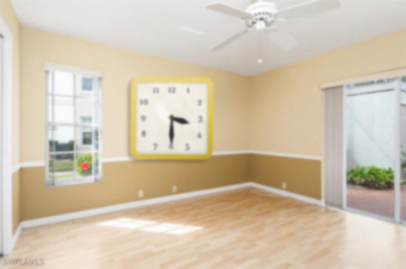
3:30
